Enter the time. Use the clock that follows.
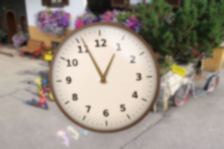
12:56
